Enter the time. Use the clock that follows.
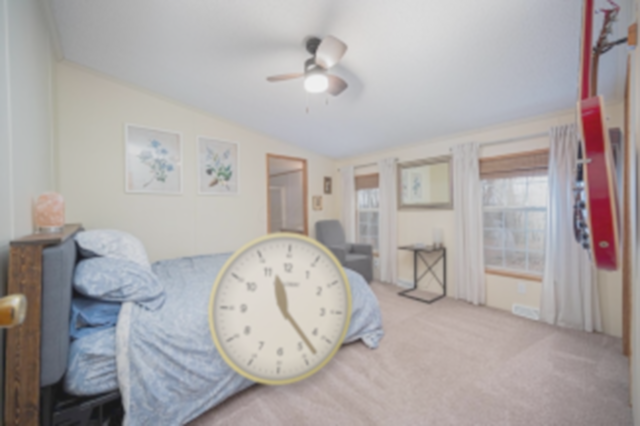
11:23
